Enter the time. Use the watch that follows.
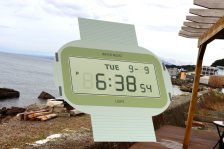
6:38:54
